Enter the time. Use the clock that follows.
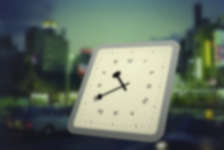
10:40
